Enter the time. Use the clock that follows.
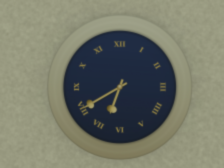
6:40
